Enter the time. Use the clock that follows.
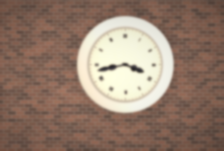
3:43
